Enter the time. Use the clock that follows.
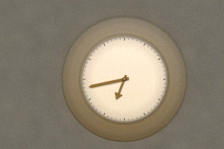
6:43
